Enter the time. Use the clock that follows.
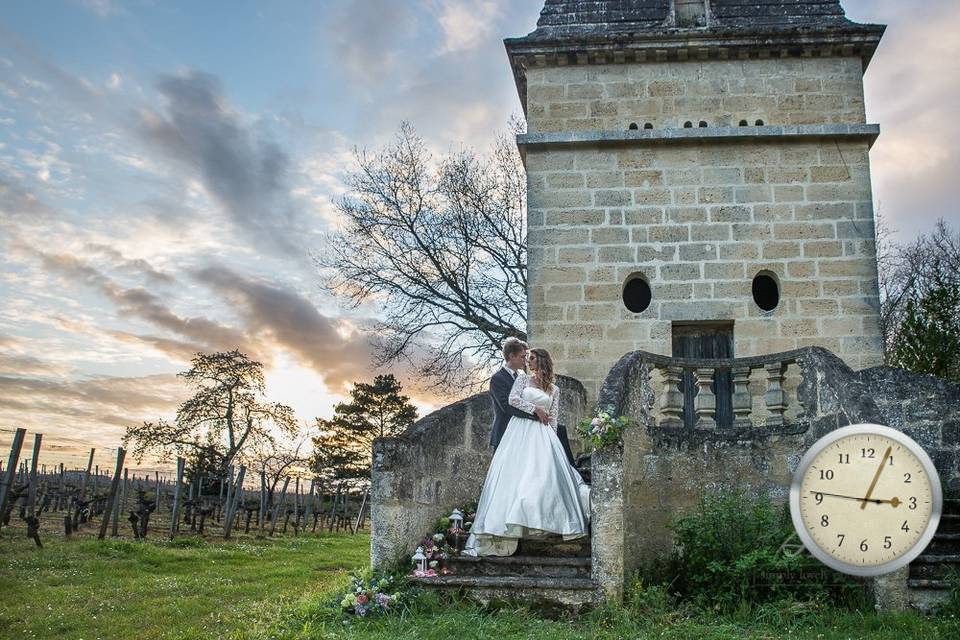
3:03:46
